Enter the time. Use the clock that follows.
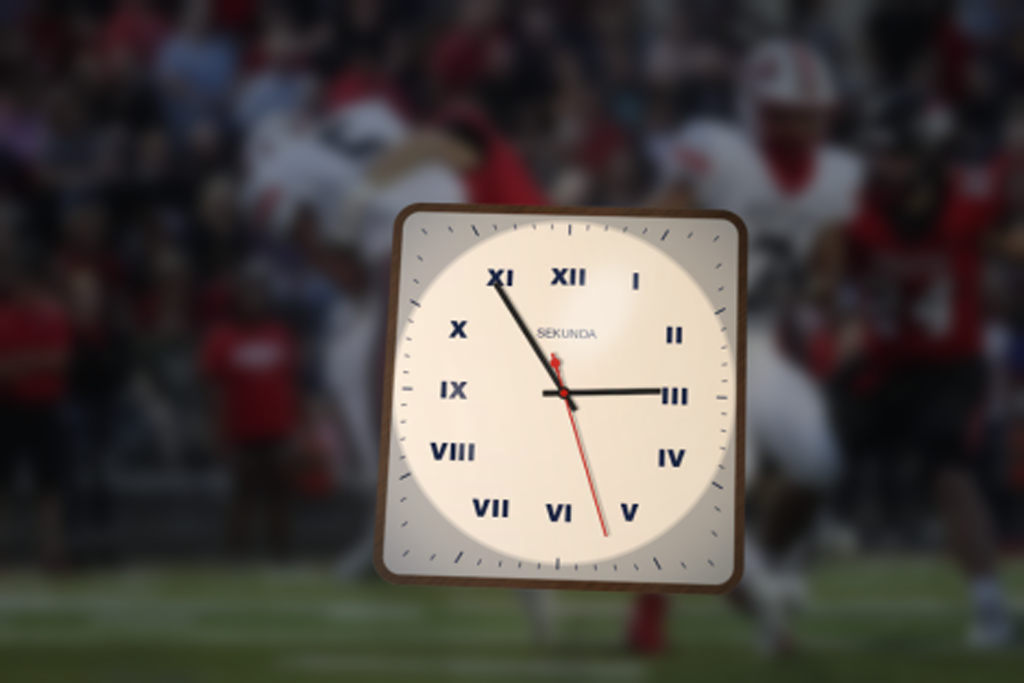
2:54:27
